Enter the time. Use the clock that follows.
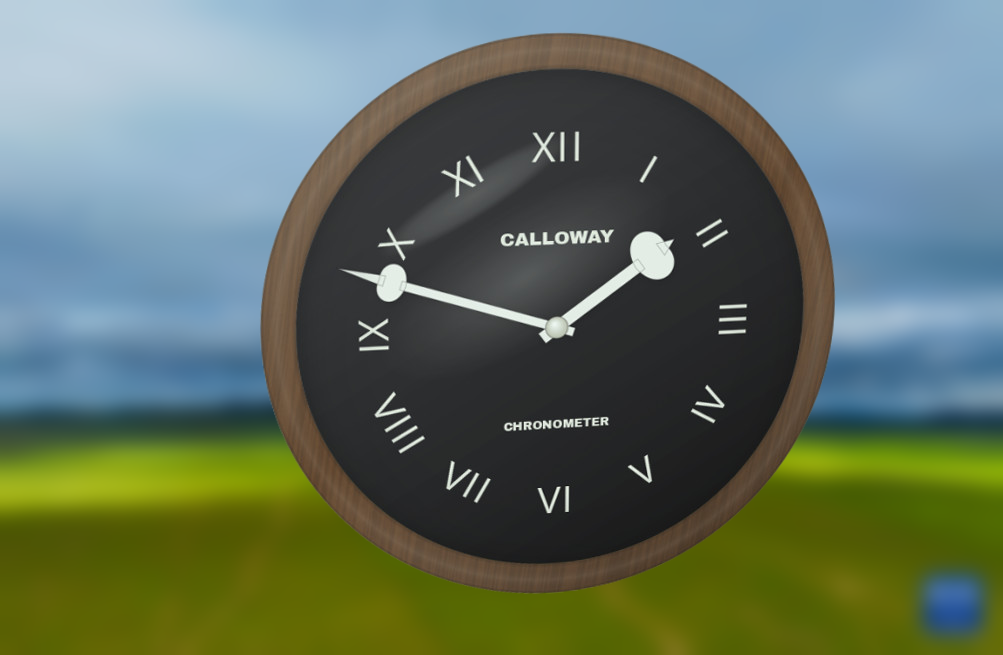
1:48
